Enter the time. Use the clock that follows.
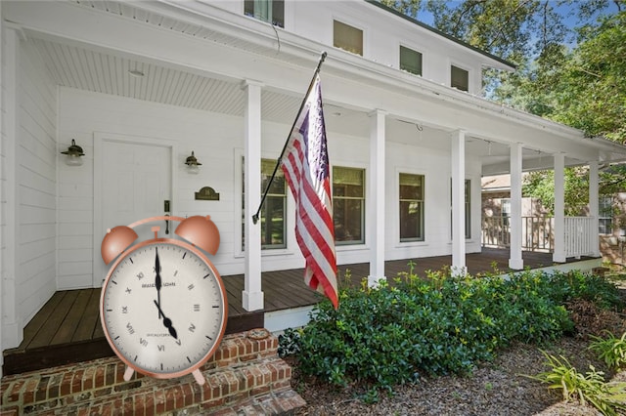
5:00
